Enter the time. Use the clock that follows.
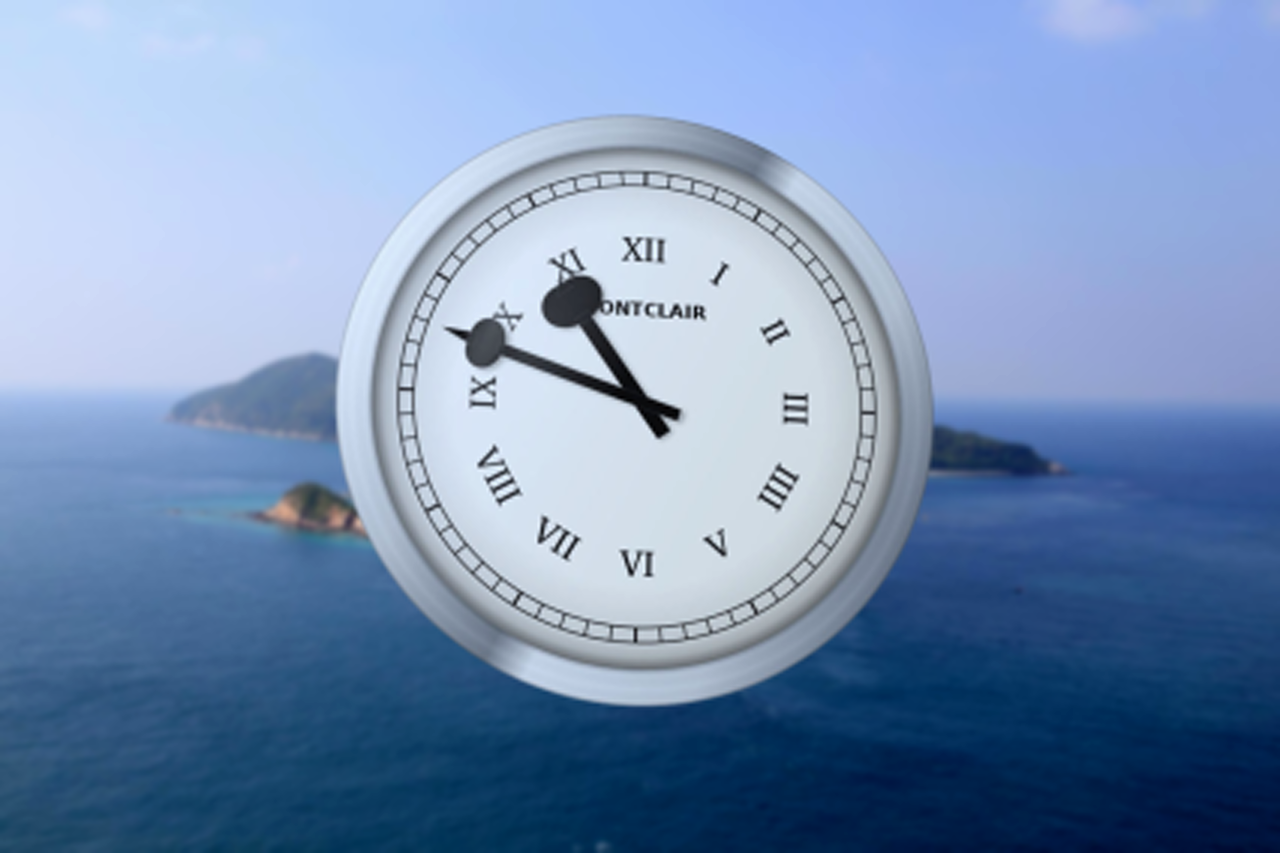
10:48
